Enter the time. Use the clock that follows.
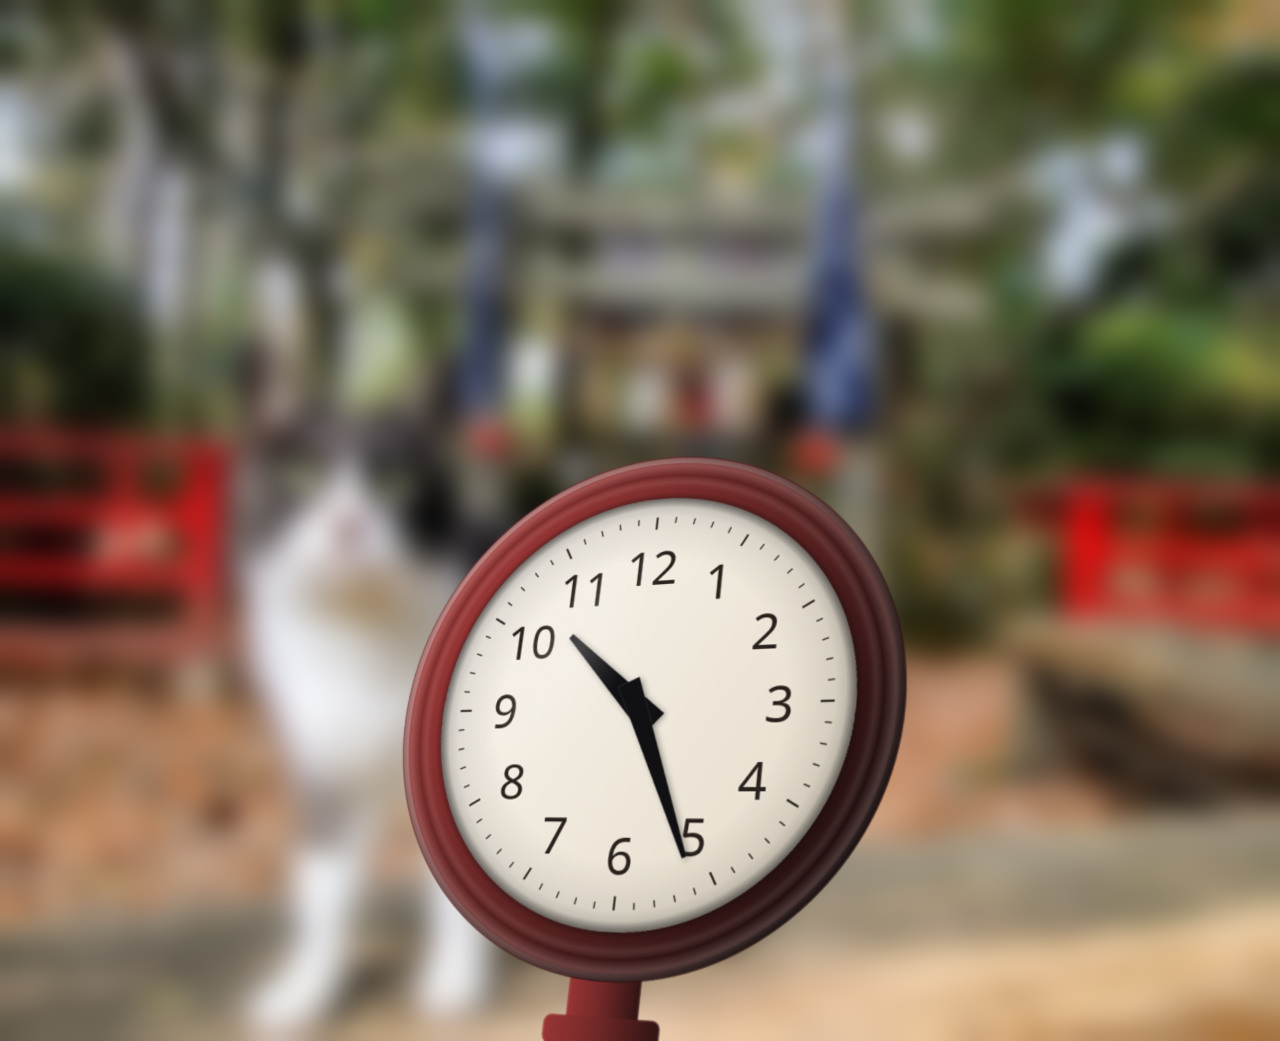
10:26
